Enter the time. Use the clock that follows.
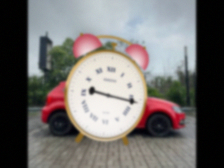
9:16
